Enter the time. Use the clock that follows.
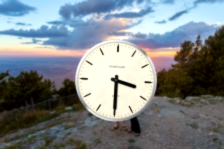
3:30
